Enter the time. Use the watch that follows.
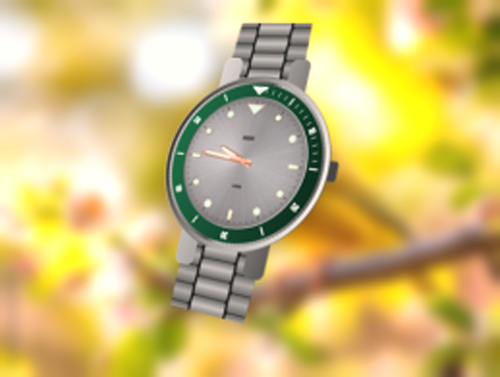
9:46
